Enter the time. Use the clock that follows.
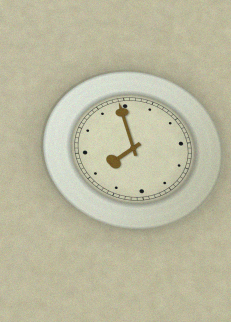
7:59
